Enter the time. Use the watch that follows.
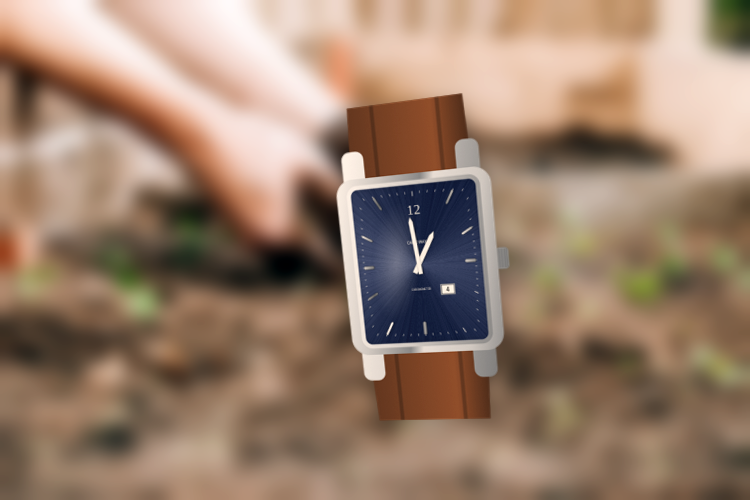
12:59
